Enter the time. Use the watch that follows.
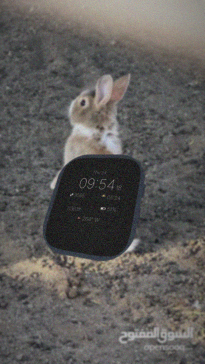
9:54
